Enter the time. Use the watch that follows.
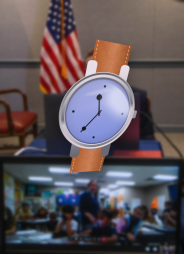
11:36
